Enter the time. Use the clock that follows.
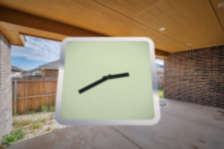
2:40
